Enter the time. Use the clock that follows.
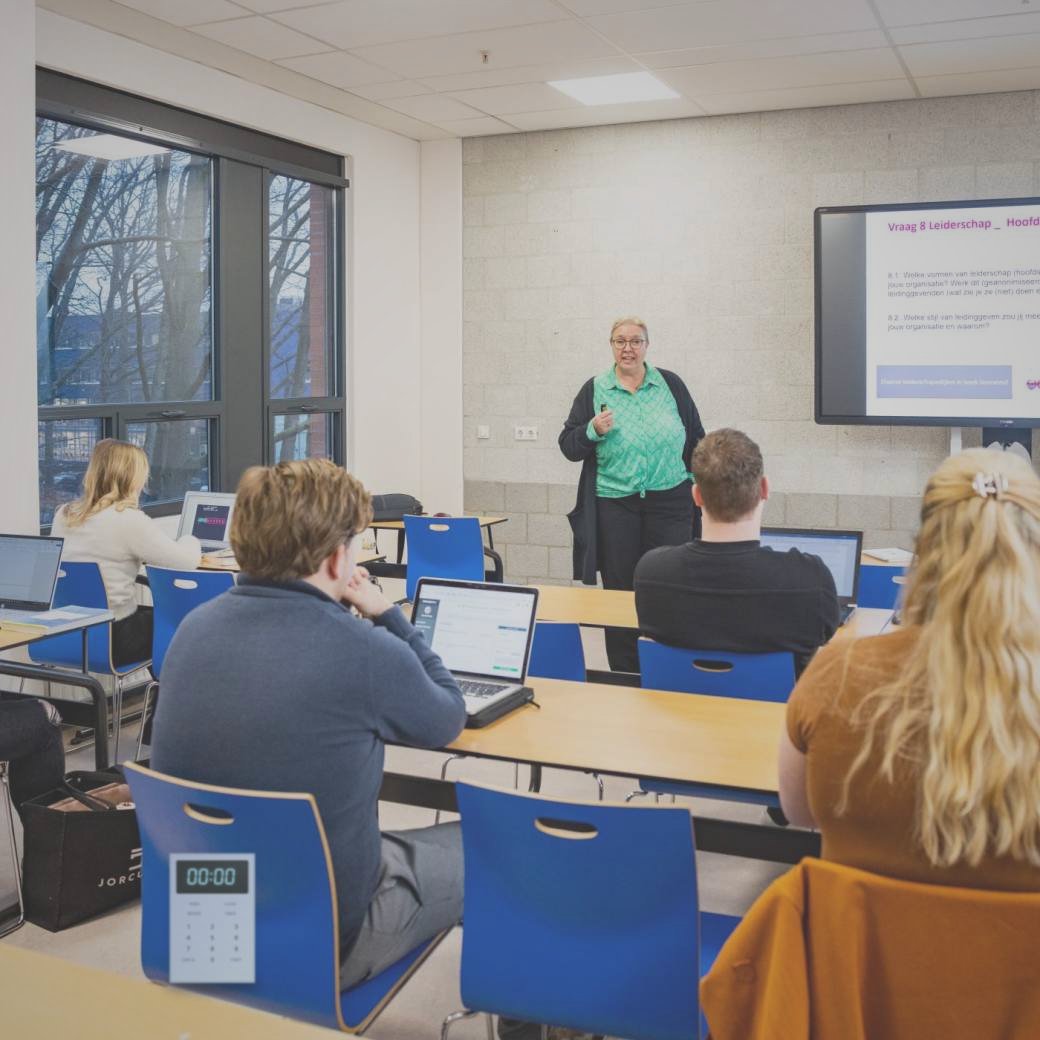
0:00
